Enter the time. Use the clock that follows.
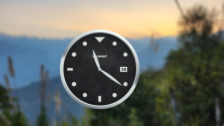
11:21
